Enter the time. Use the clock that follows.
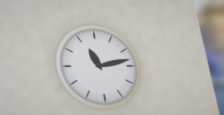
11:13
